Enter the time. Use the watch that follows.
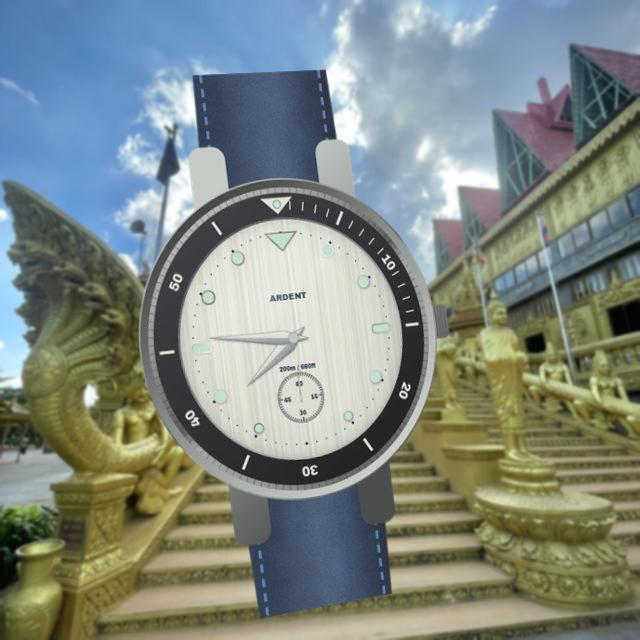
7:46
